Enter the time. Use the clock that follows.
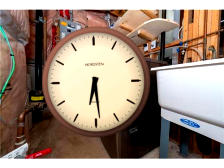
6:29
